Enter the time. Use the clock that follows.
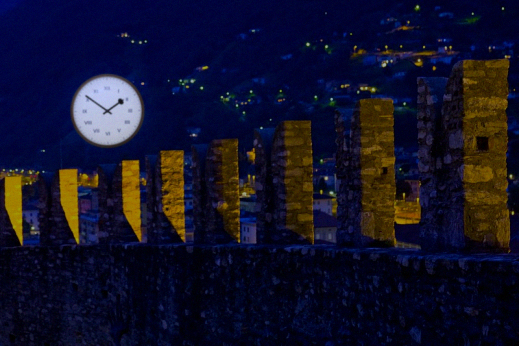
1:51
